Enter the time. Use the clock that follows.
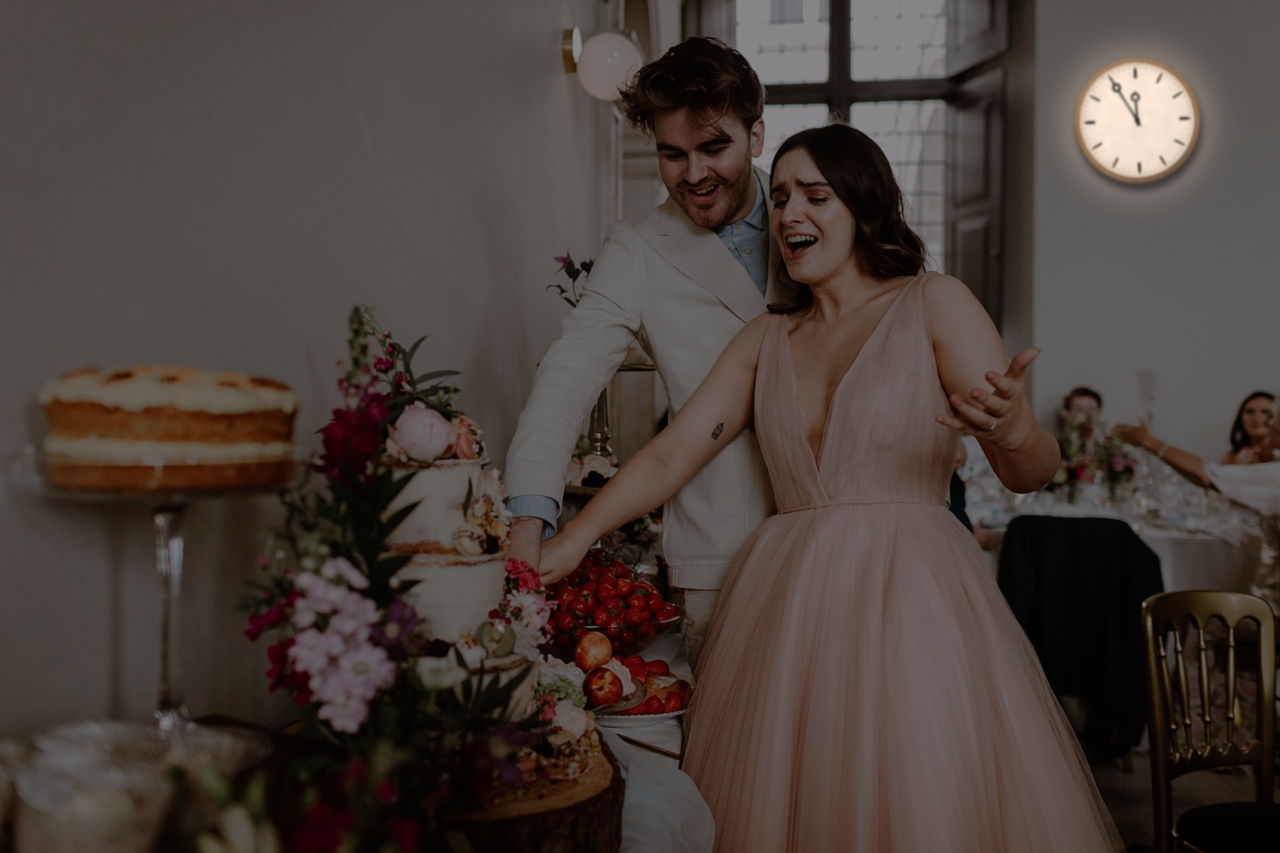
11:55
